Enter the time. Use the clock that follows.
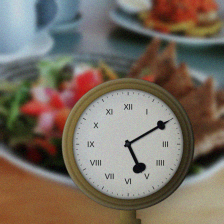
5:10
